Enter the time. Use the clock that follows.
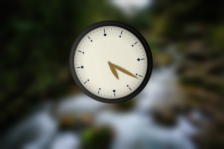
5:21
